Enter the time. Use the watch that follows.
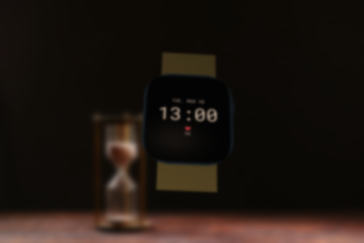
13:00
